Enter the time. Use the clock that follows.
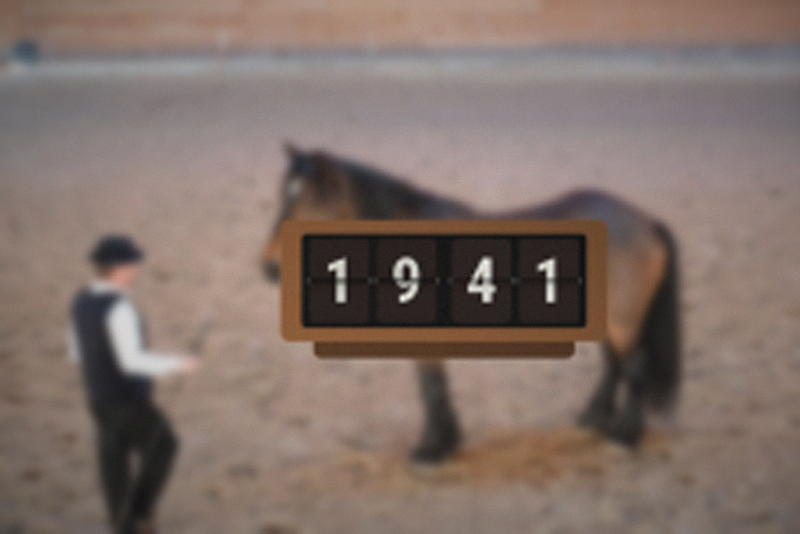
19:41
